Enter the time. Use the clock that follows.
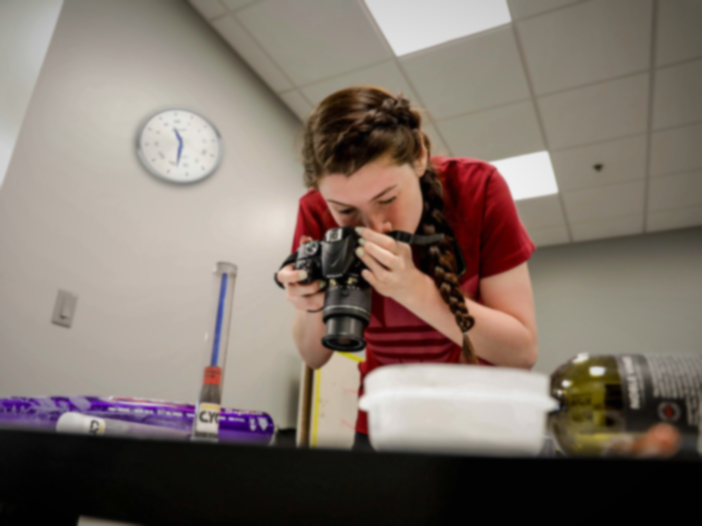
11:33
